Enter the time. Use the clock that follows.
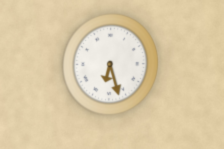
6:27
